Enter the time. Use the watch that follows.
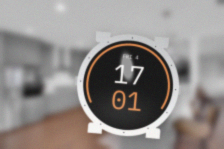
17:01
